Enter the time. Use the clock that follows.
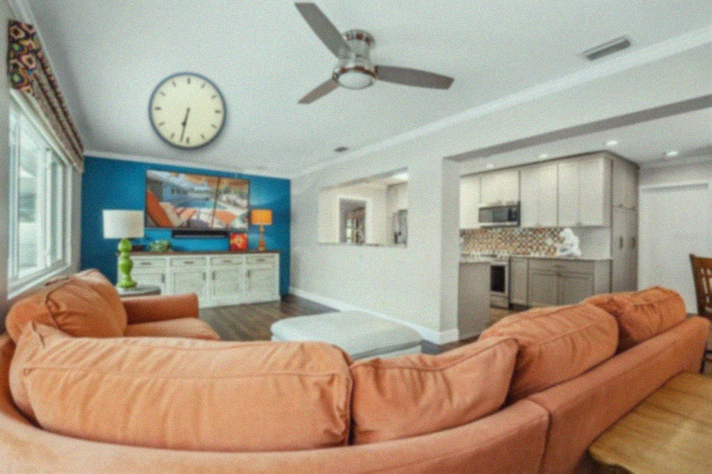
6:32
